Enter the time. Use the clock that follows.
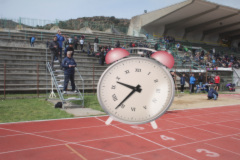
9:36
